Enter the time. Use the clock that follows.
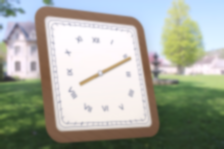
8:11
